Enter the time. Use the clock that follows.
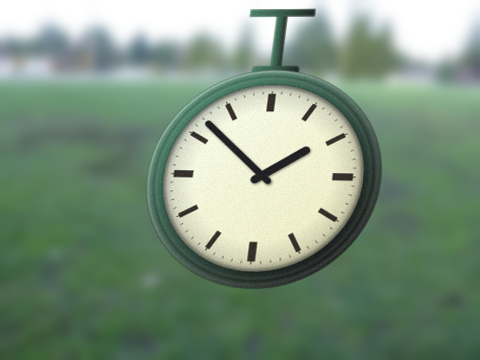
1:52
